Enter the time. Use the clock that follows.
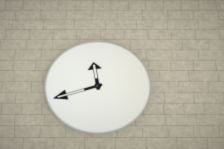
11:42
